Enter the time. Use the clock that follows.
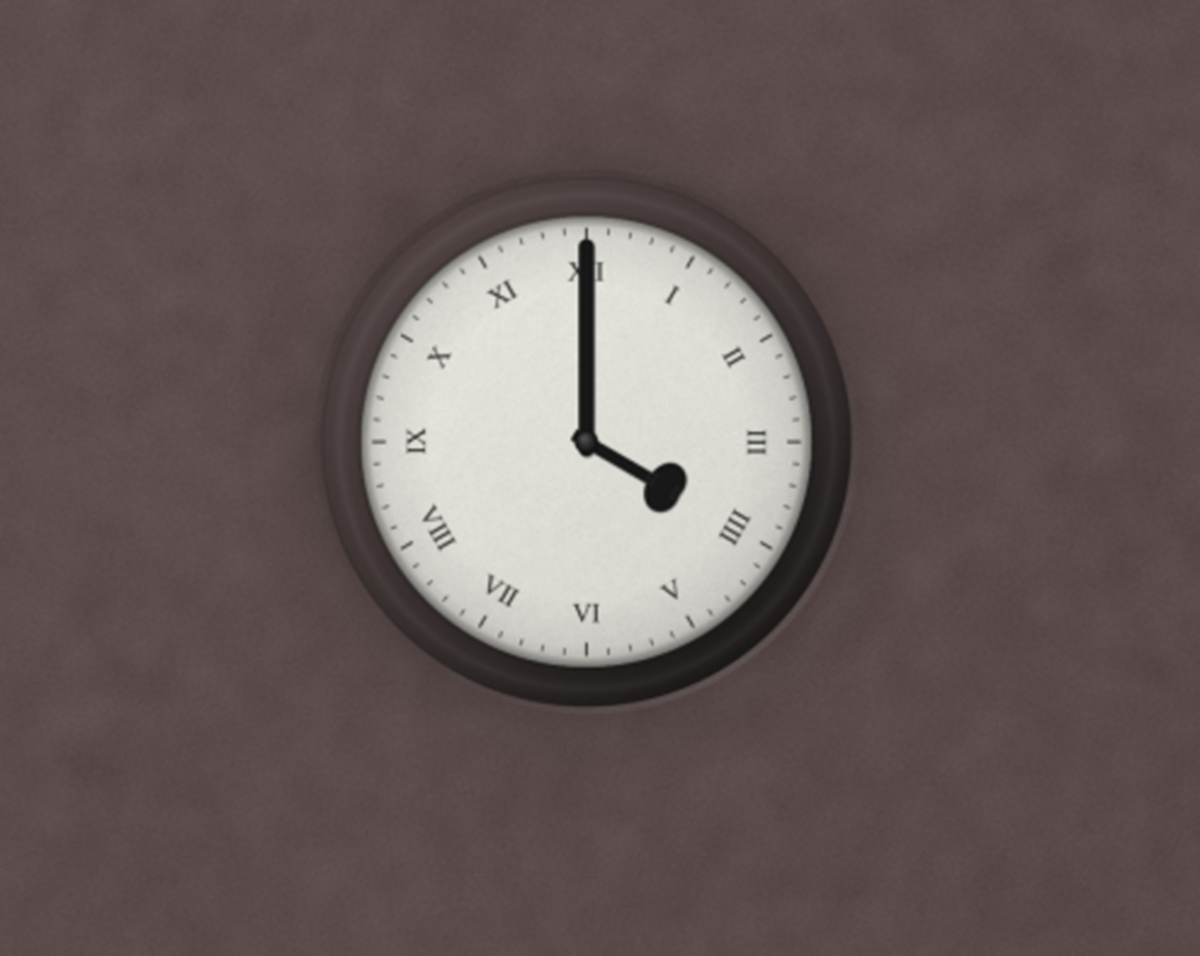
4:00
